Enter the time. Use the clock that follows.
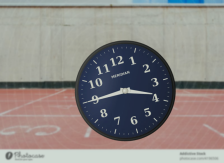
3:45
